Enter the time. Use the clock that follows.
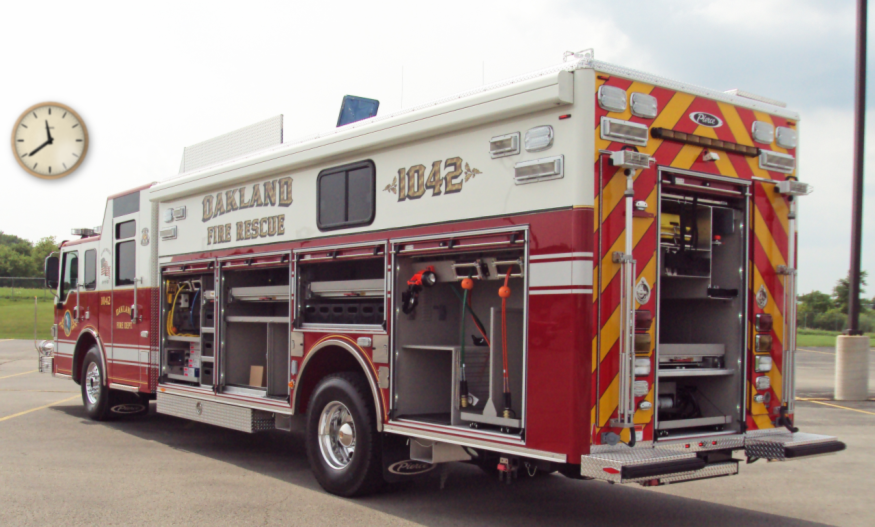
11:39
